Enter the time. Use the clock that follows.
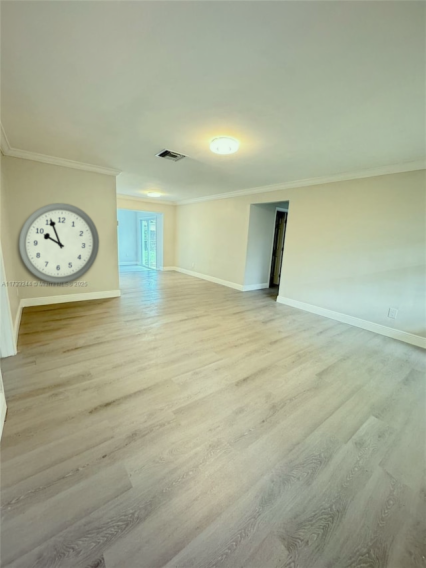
9:56
